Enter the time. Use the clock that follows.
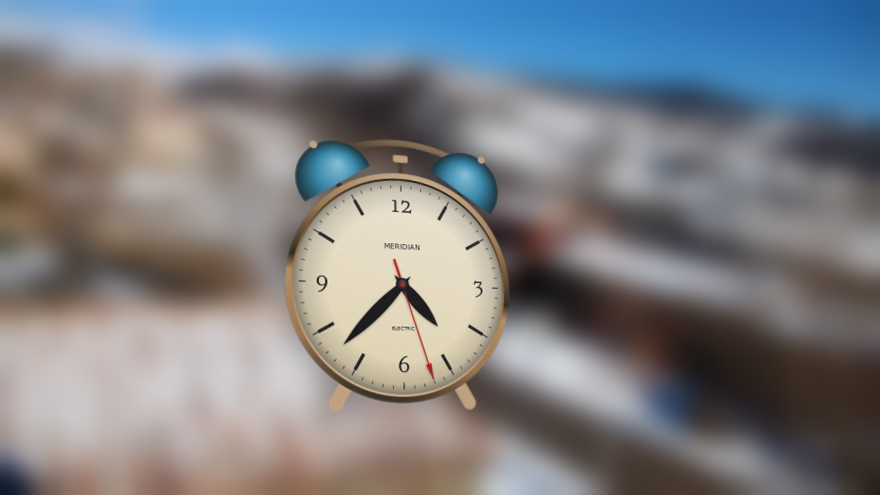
4:37:27
